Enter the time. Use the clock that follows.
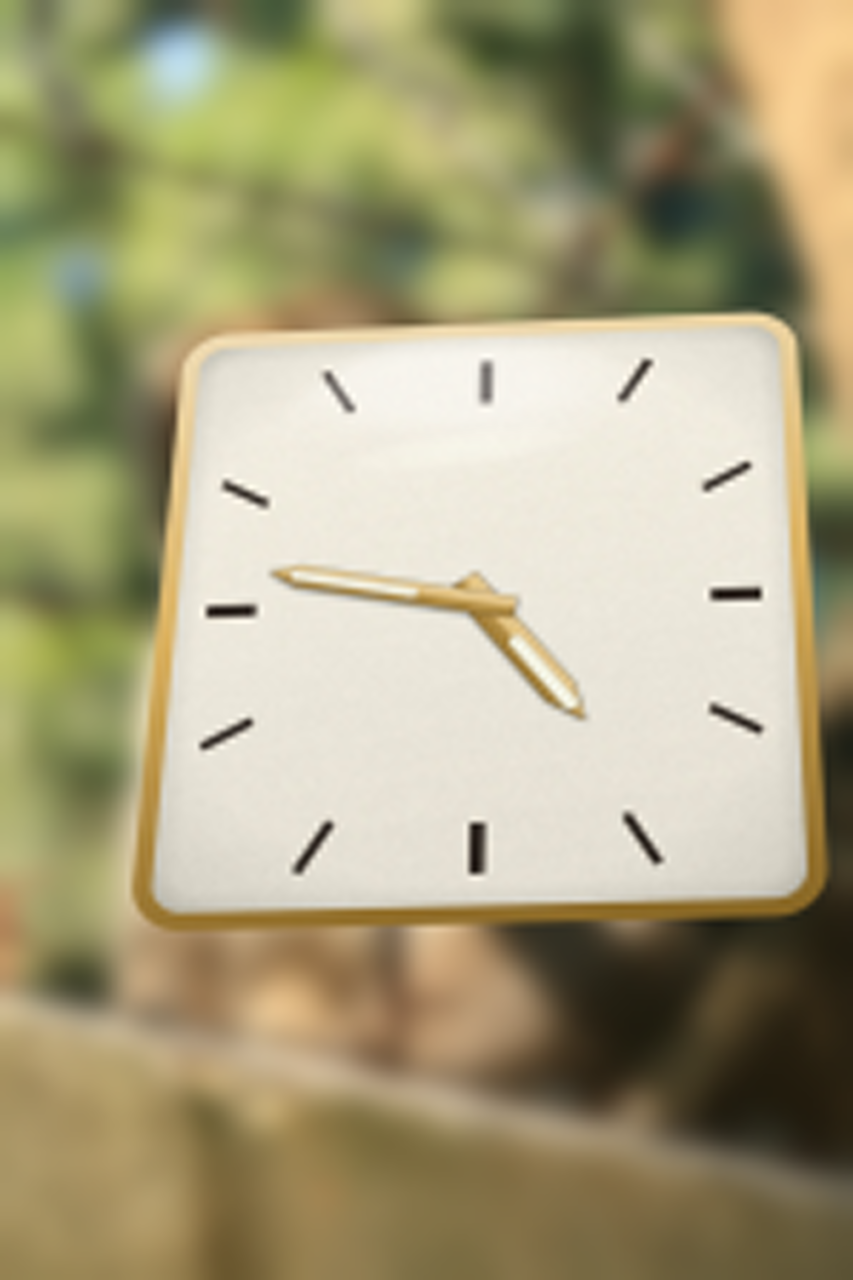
4:47
